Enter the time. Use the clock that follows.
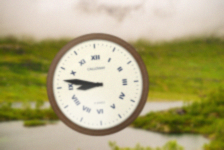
8:47
